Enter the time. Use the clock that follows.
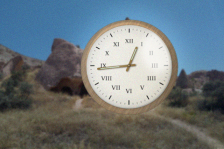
12:44
